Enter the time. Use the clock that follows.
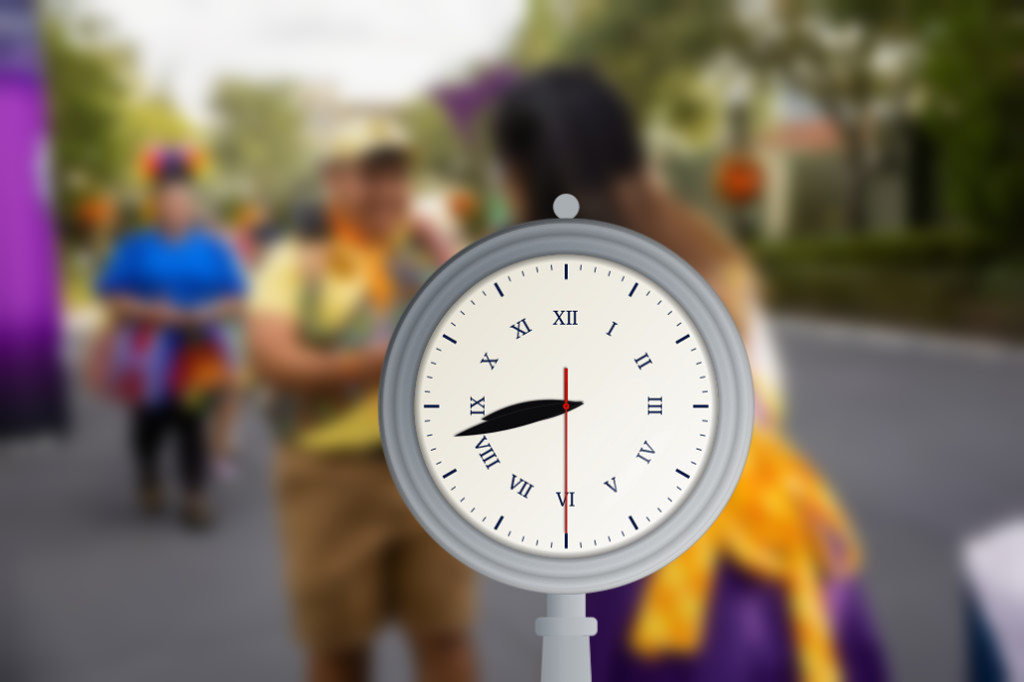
8:42:30
